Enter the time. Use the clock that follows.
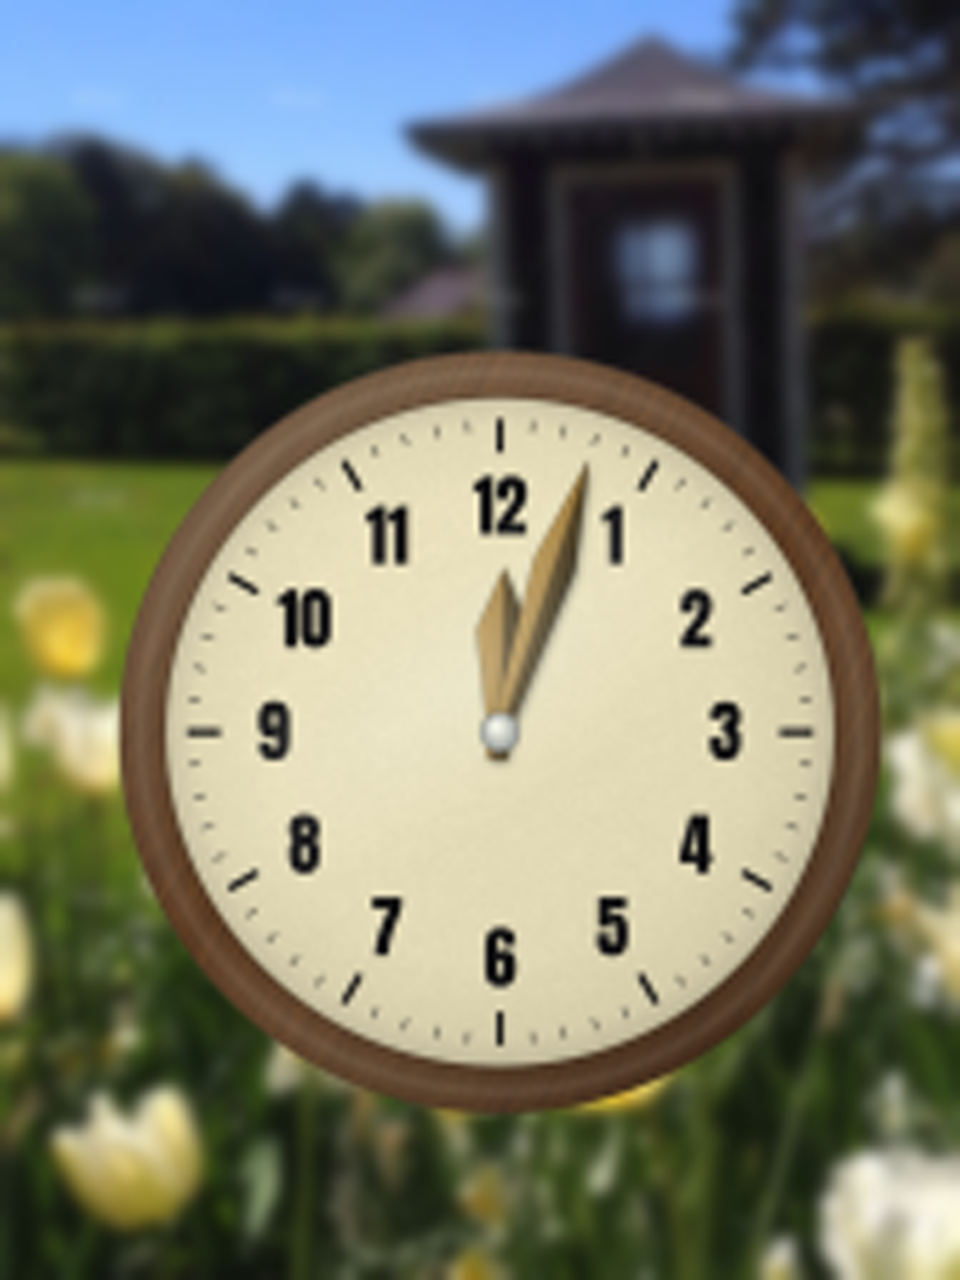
12:03
